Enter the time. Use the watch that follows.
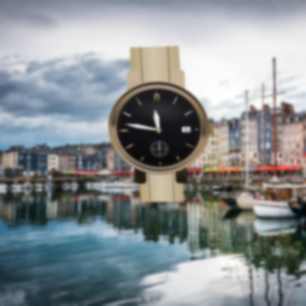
11:47
